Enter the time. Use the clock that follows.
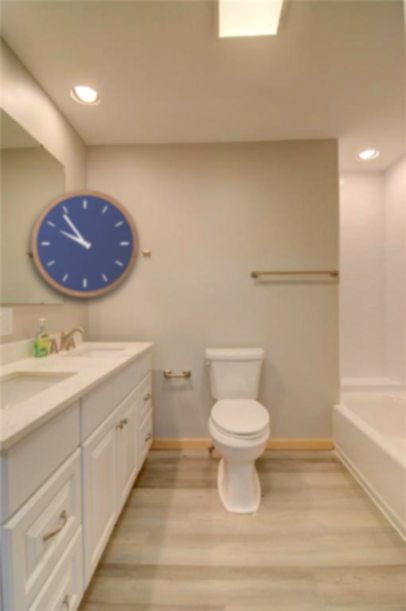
9:54
